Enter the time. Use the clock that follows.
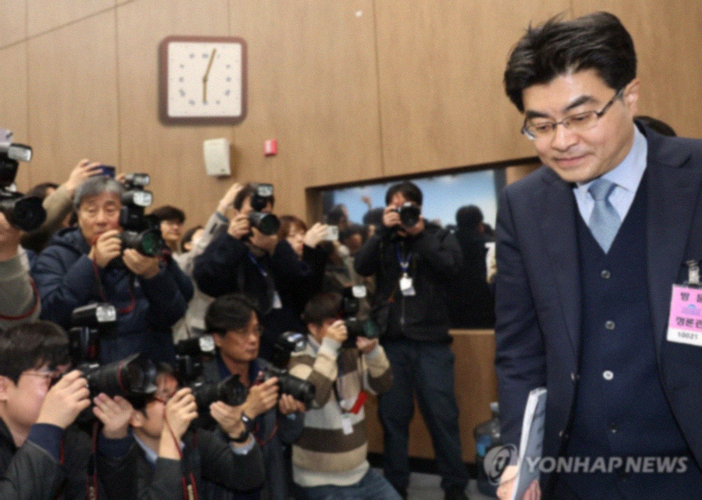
6:03
